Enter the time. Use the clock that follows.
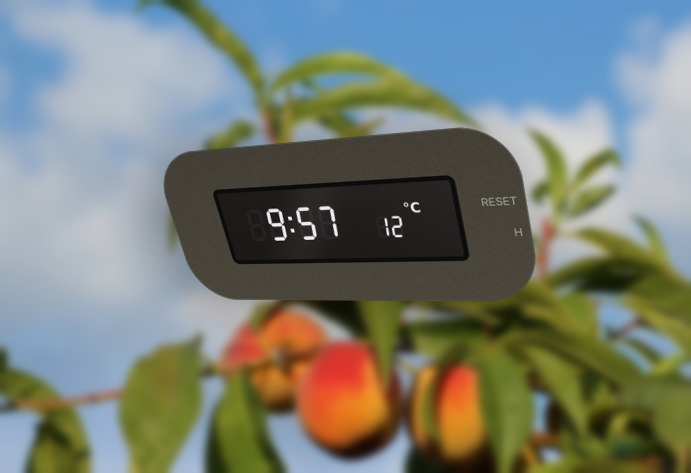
9:57
